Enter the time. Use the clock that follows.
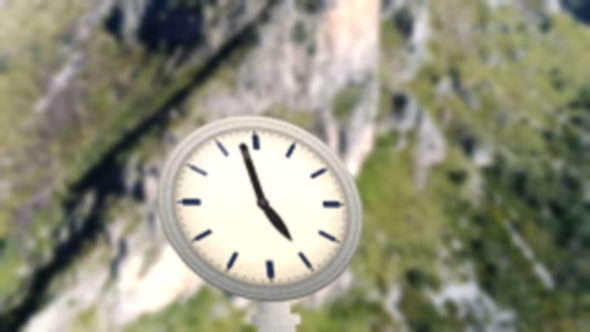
4:58
